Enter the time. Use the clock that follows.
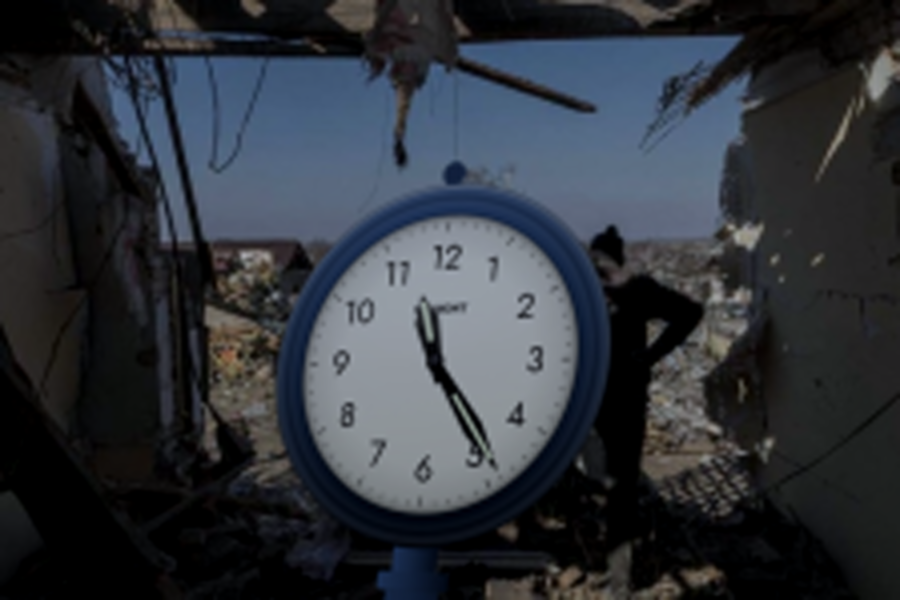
11:24
